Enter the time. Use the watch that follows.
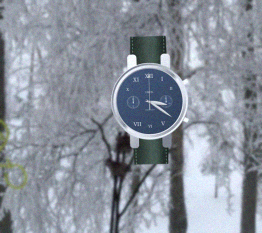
3:21
